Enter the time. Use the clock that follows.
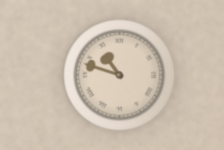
10:48
